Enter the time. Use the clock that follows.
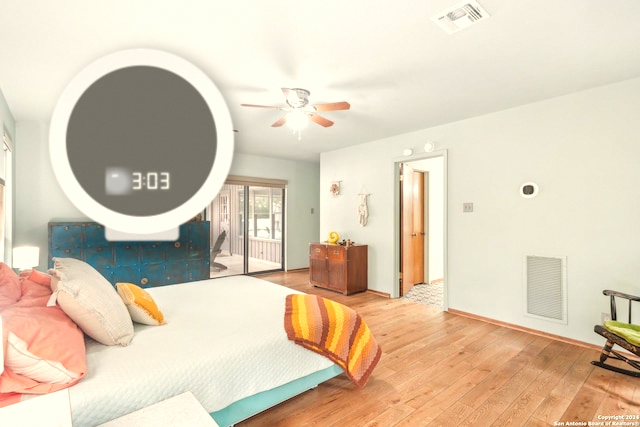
3:03
